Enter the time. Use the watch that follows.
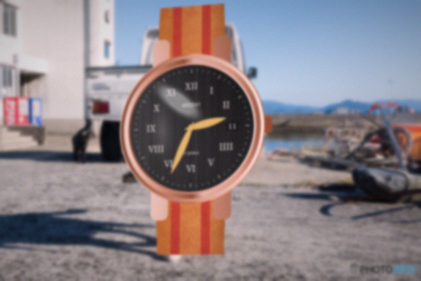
2:34
